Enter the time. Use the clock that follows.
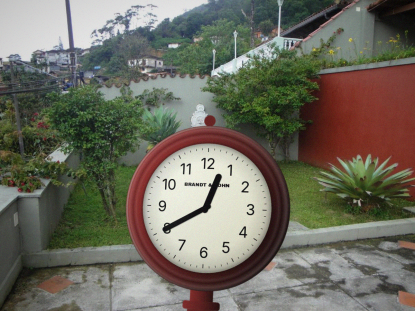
12:40
